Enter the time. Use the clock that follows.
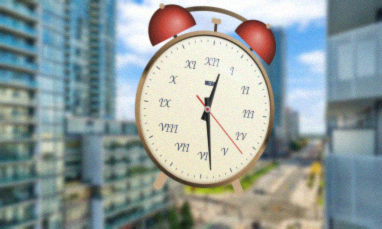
12:28:22
